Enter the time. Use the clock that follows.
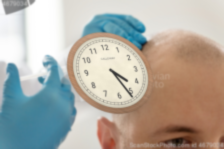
4:26
